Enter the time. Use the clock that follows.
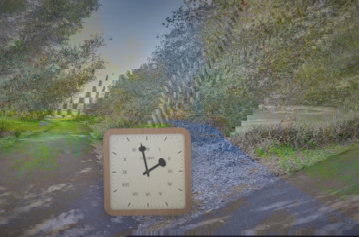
1:58
